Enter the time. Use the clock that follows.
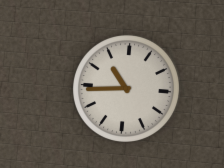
10:44
